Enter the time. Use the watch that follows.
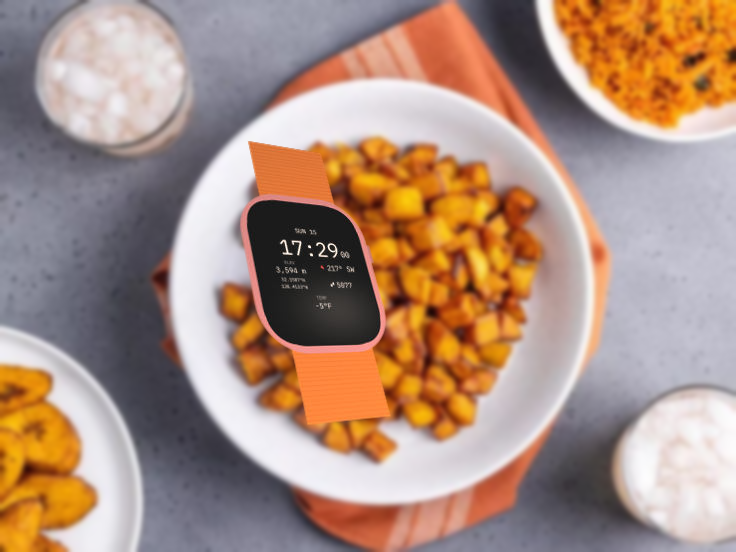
17:29:00
